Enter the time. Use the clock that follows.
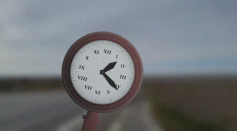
1:21
